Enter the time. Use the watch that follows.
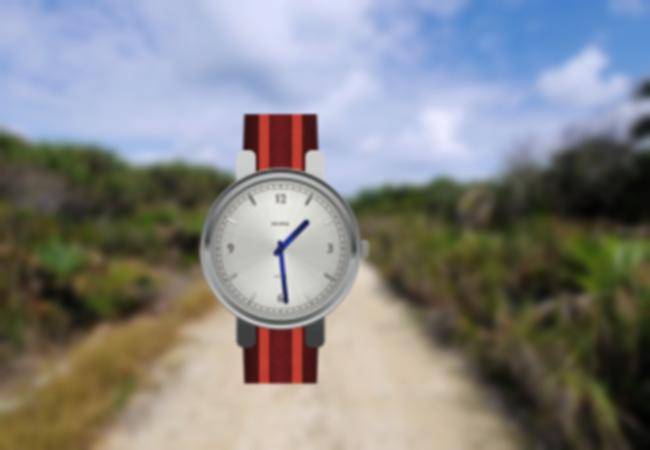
1:29
